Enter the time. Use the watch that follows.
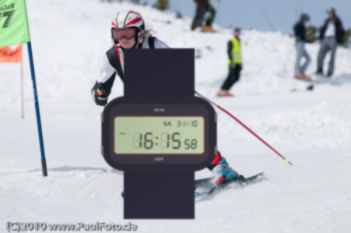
16:15:58
